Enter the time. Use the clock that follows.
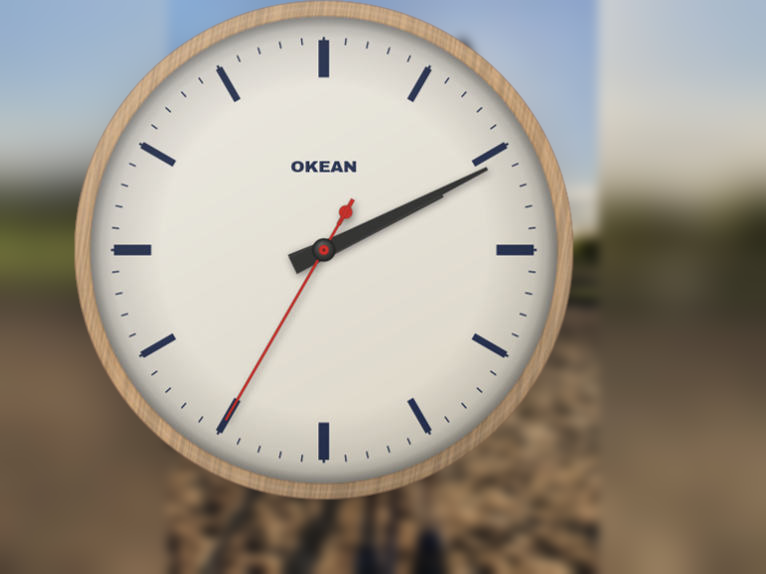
2:10:35
